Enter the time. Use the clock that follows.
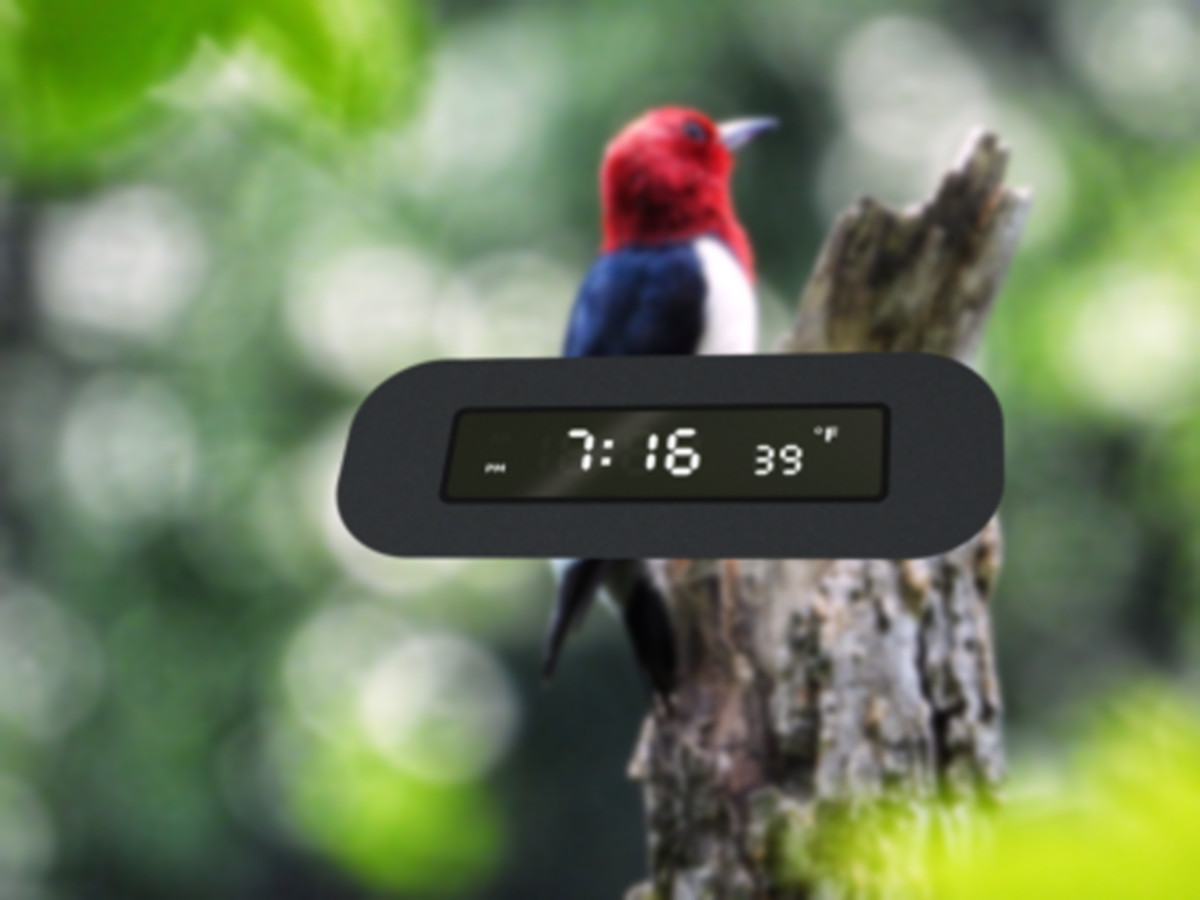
7:16
